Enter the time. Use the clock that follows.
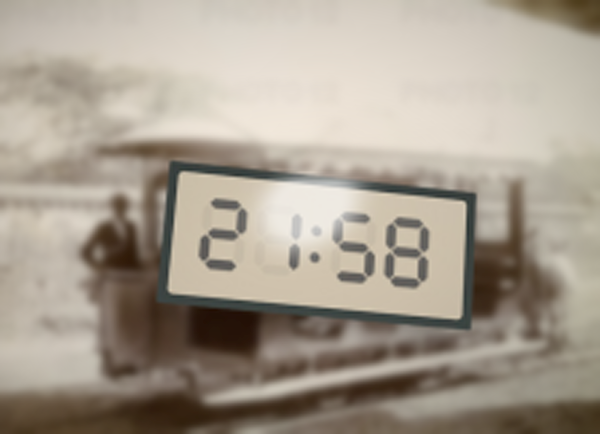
21:58
